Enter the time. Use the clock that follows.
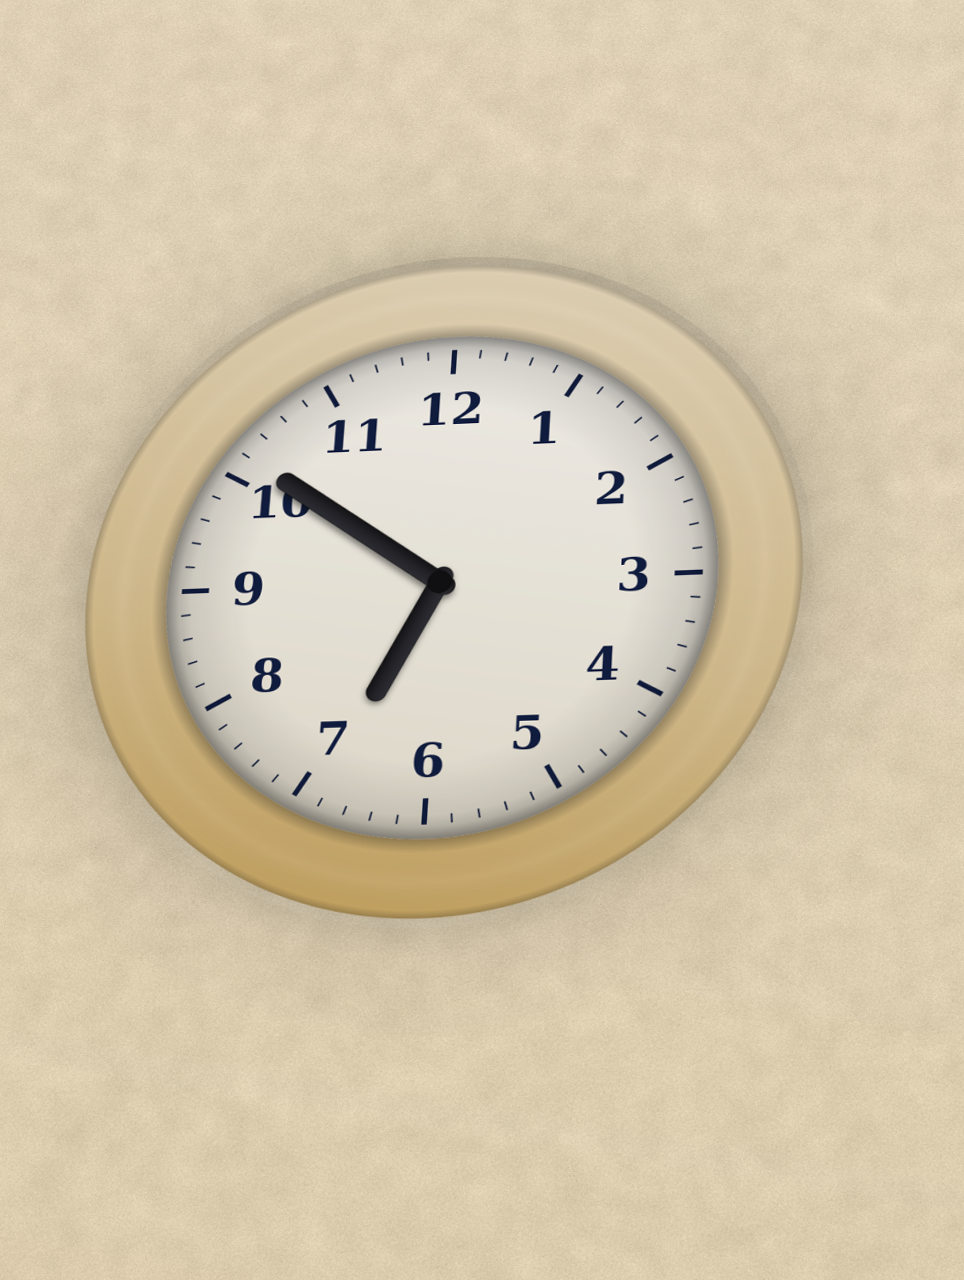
6:51
